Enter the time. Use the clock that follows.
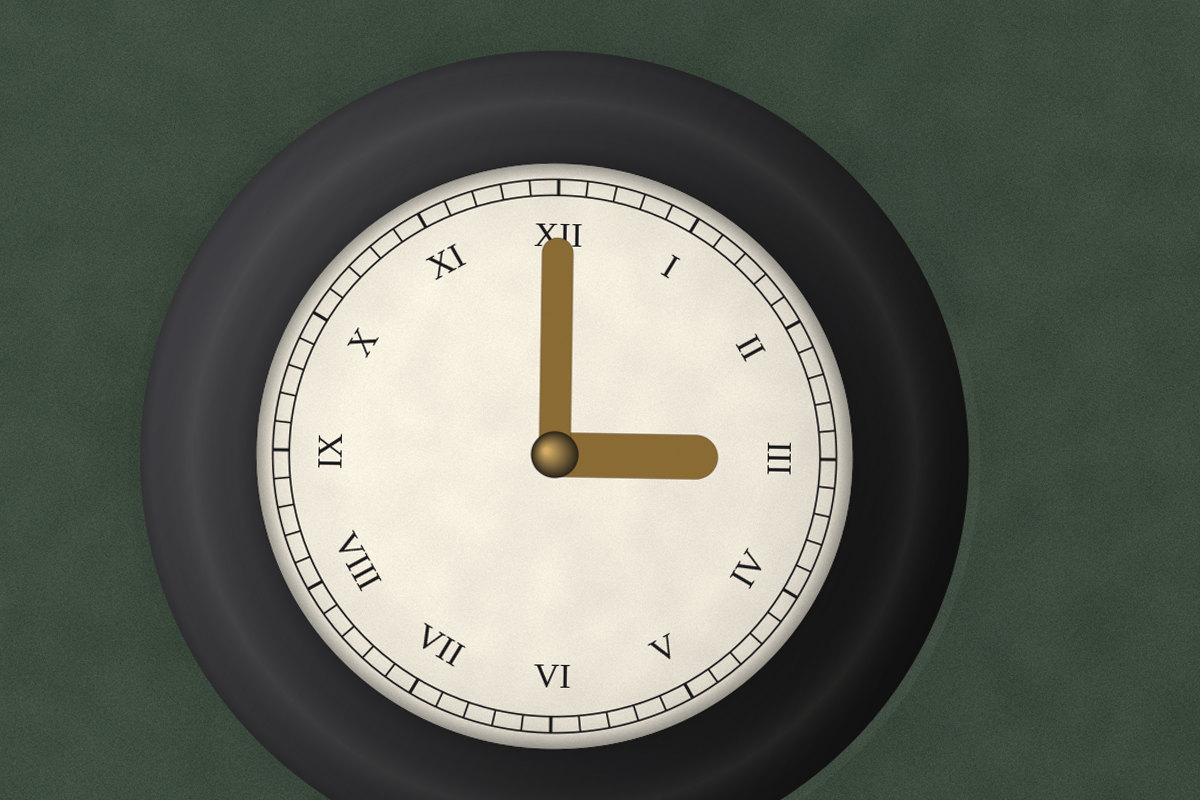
3:00
